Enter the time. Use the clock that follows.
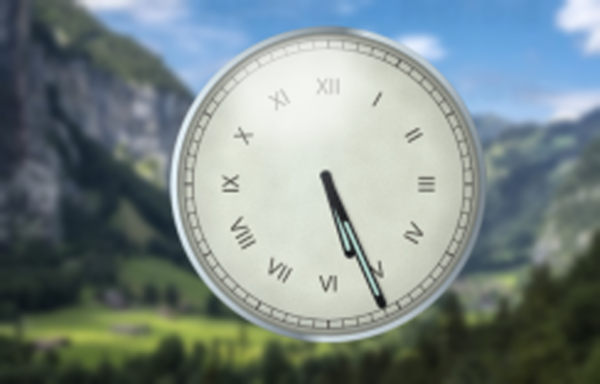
5:26
